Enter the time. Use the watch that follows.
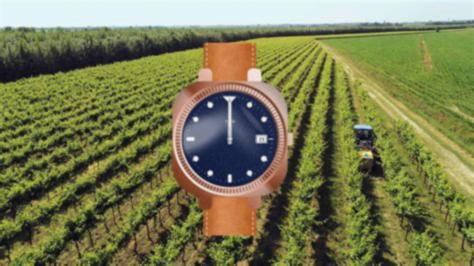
12:00
